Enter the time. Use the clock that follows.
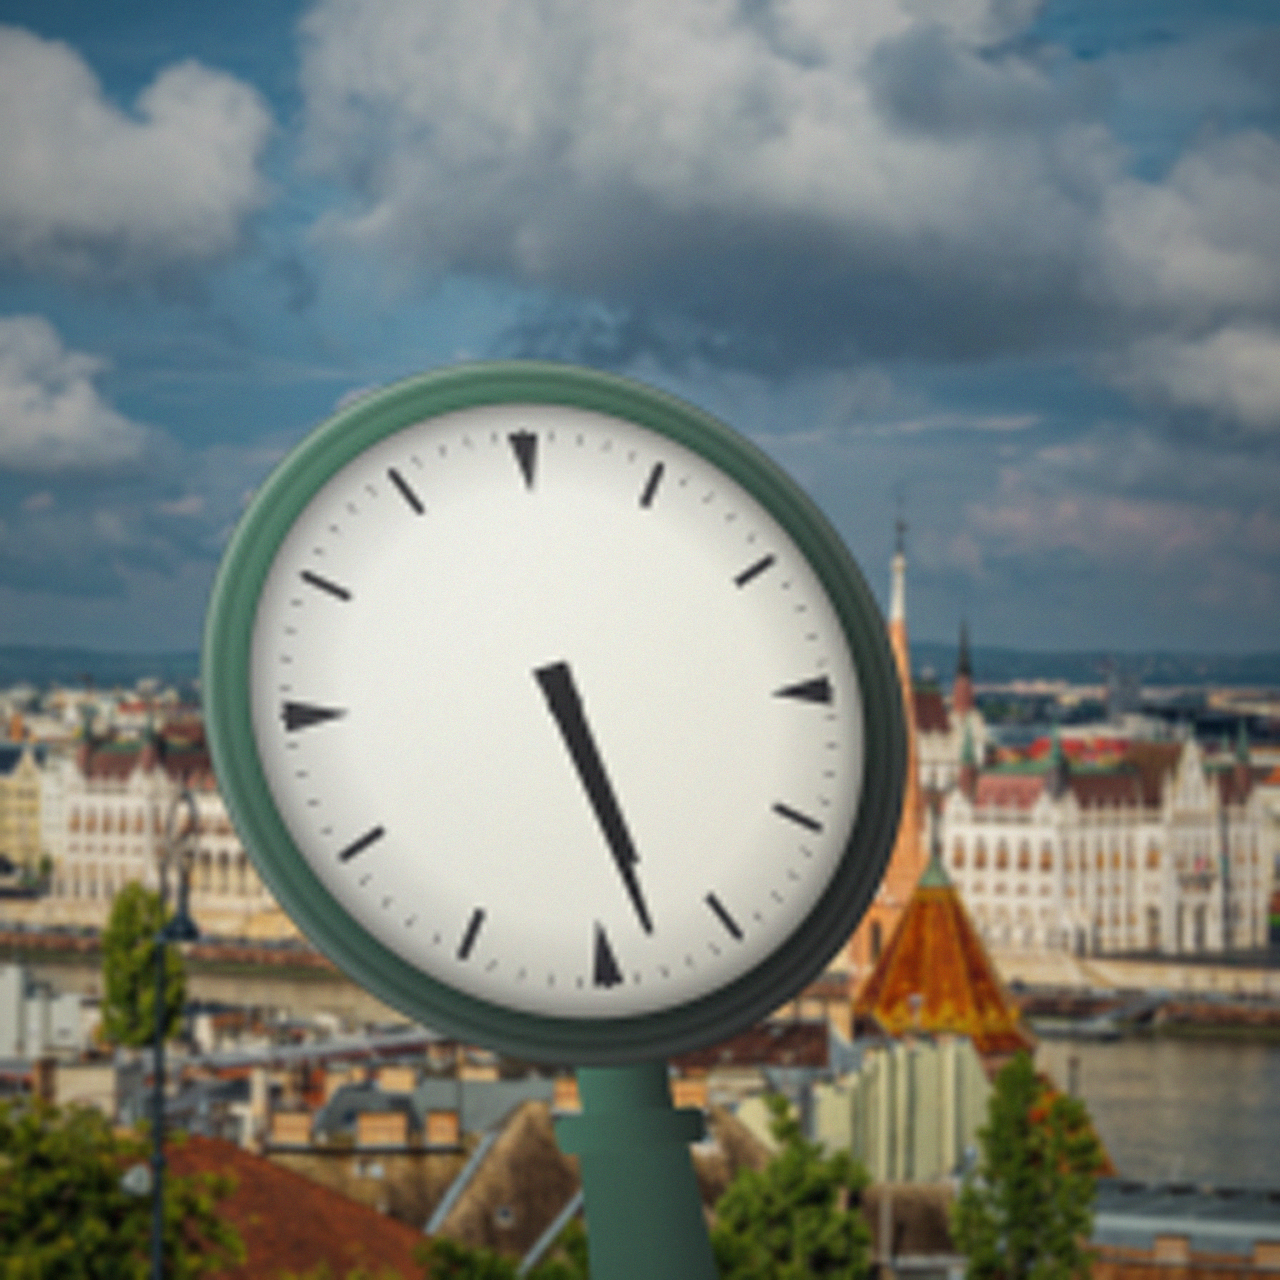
5:28
